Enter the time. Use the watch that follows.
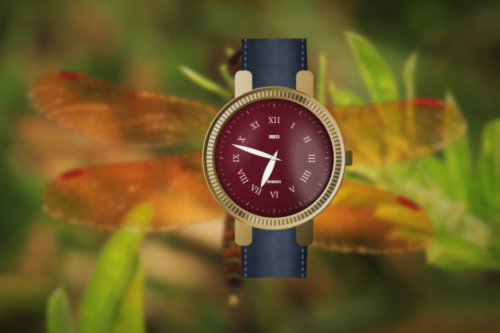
6:48
